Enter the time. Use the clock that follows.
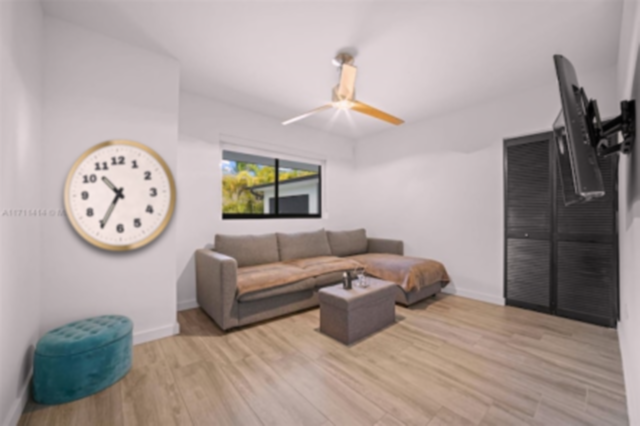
10:35
